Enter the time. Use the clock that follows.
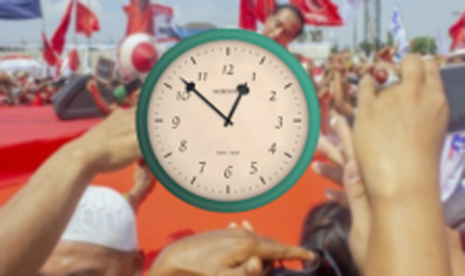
12:52
